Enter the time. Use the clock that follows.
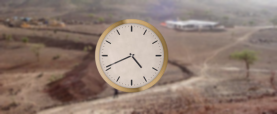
4:41
